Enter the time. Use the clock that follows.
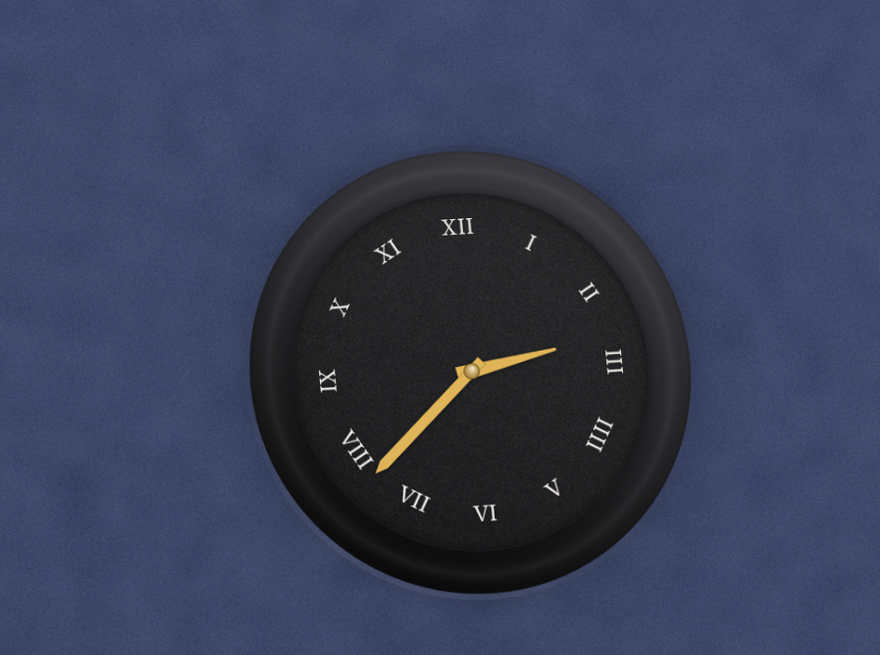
2:38
